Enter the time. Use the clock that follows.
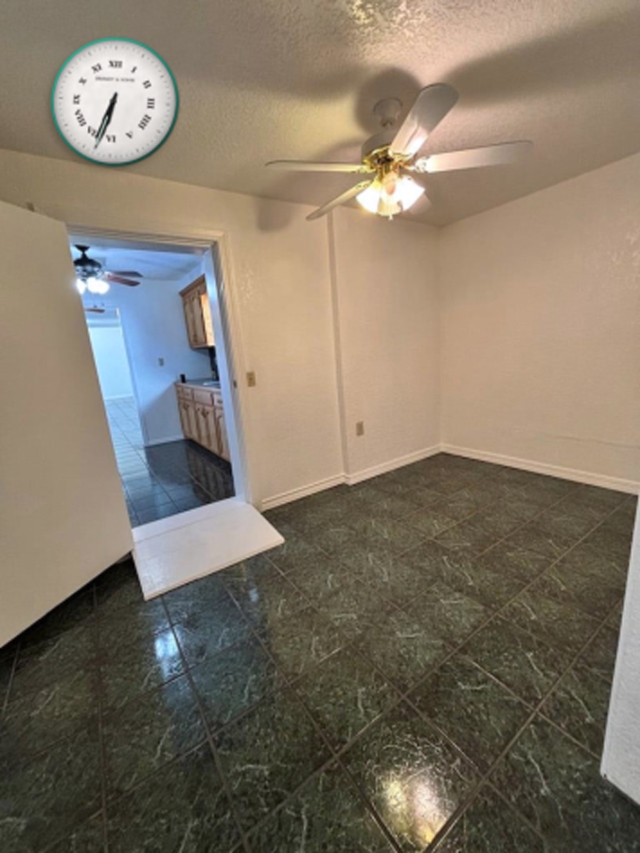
6:33
